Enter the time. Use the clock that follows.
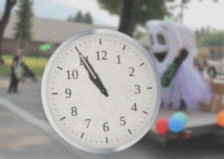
10:55
